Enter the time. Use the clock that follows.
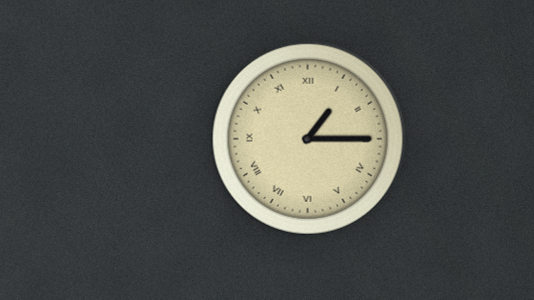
1:15
